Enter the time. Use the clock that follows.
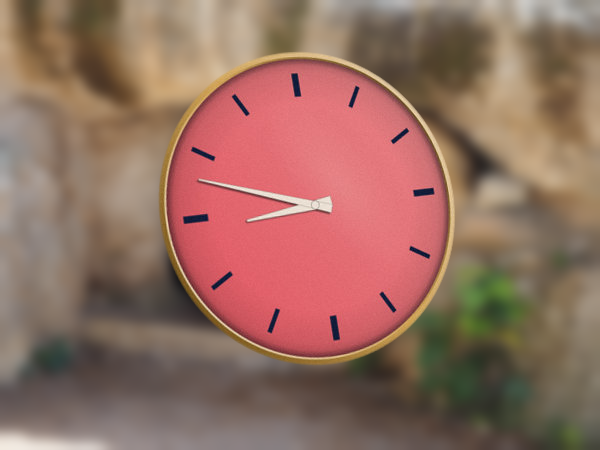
8:48
